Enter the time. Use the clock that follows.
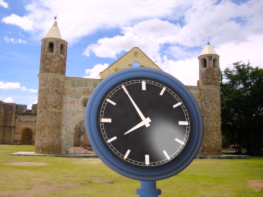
7:55
